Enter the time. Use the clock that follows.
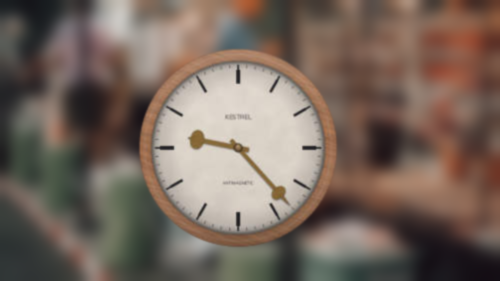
9:23
